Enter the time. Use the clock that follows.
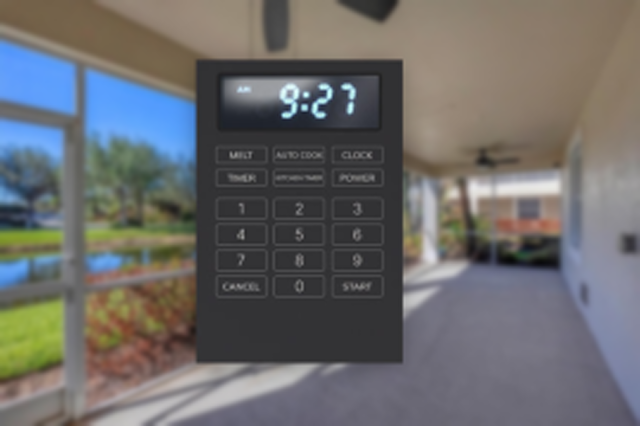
9:27
